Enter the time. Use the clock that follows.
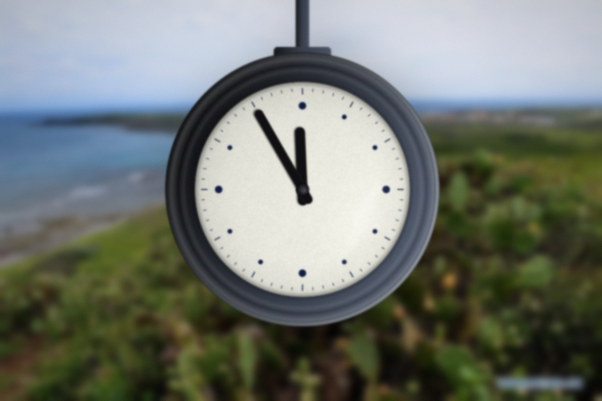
11:55
